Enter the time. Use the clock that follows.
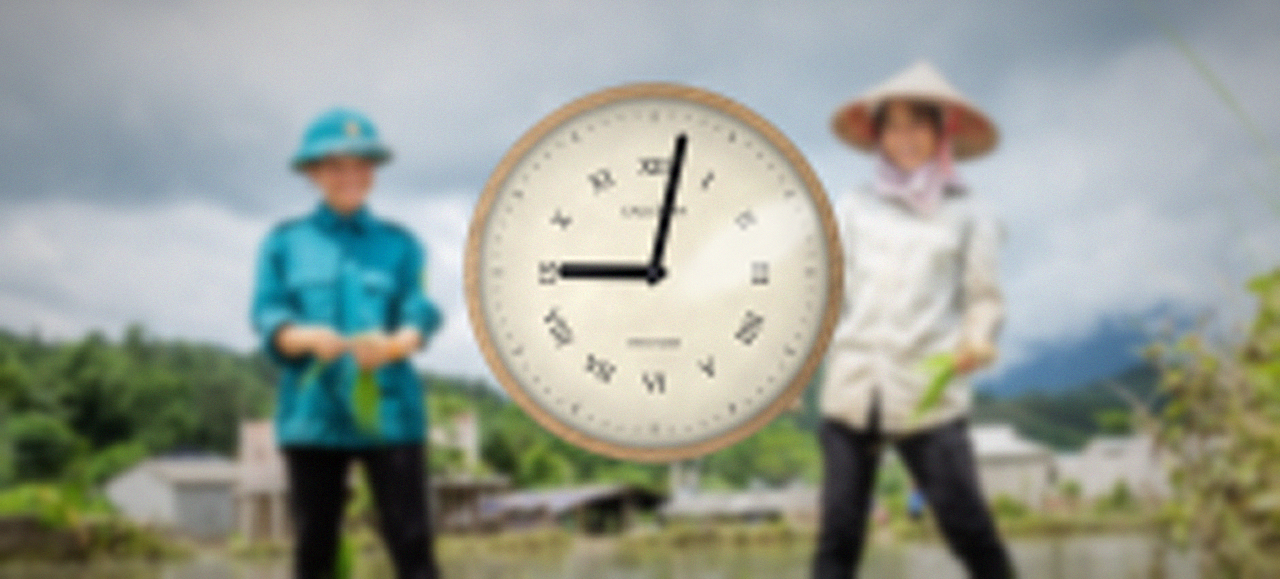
9:02
